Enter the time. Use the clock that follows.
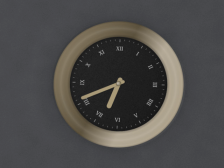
6:41
